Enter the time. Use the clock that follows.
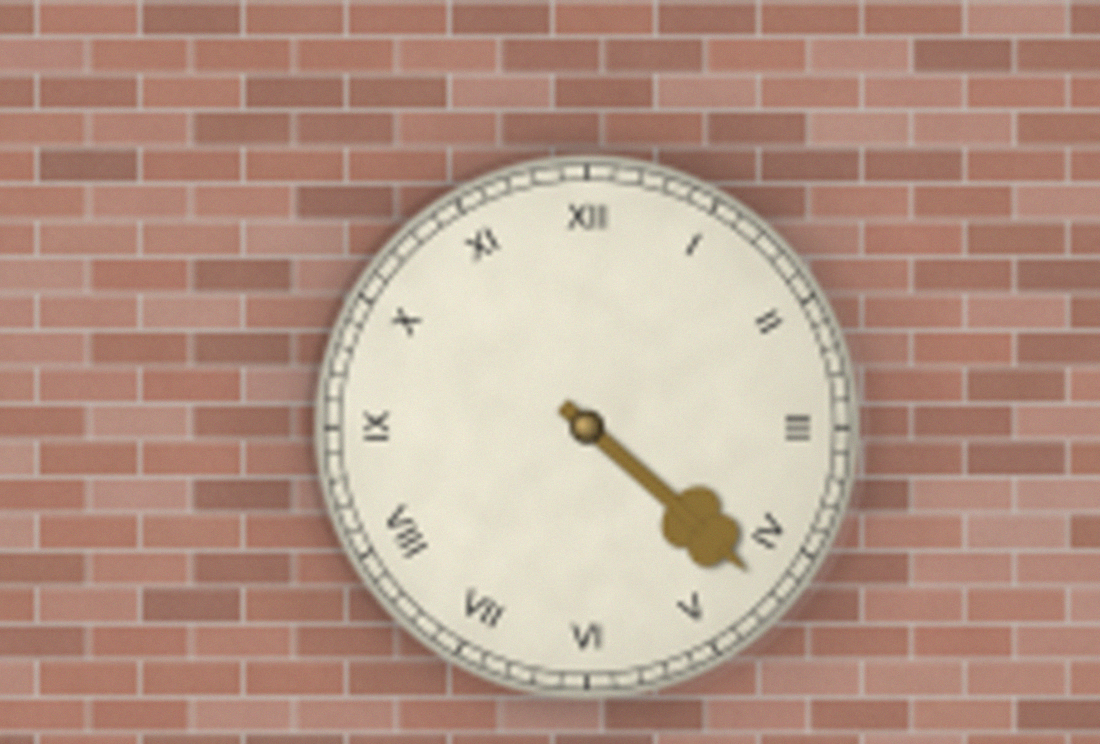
4:22
